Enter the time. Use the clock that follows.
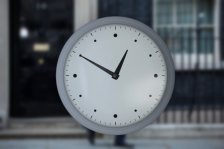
12:50
